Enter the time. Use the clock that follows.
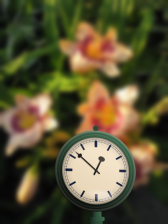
12:52
